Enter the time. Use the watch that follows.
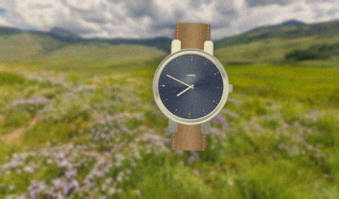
7:49
